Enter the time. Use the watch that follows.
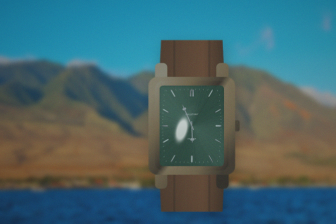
5:56
